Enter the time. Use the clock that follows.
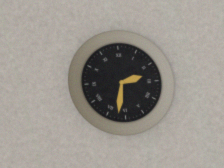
2:32
